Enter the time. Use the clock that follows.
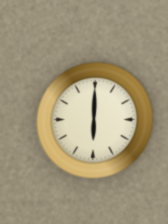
6:00
